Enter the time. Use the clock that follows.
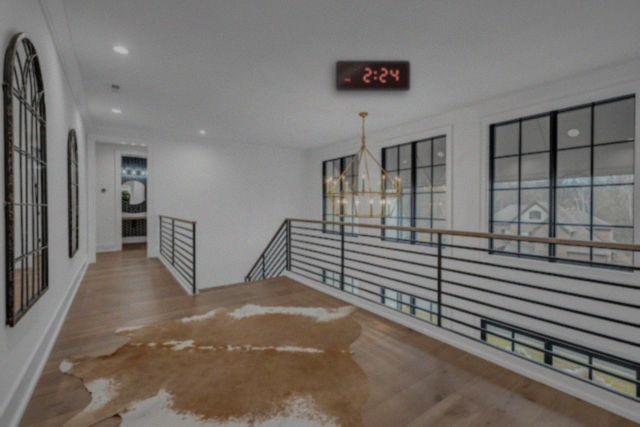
2:24
